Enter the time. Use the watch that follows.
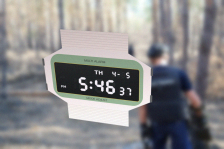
5:46:37
